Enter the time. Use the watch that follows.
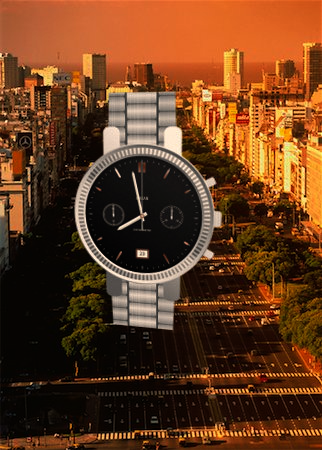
7:58
